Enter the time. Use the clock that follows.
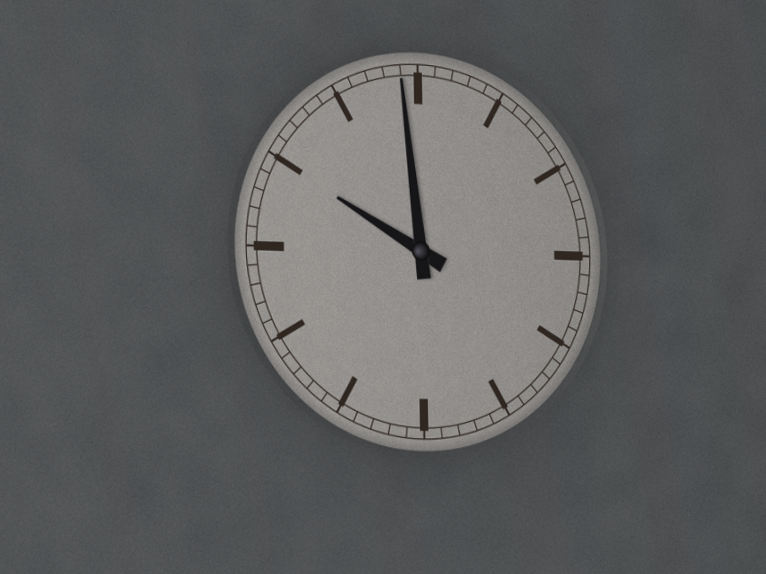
9:59
